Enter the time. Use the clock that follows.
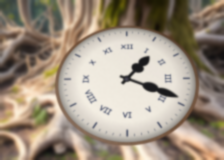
1:19
